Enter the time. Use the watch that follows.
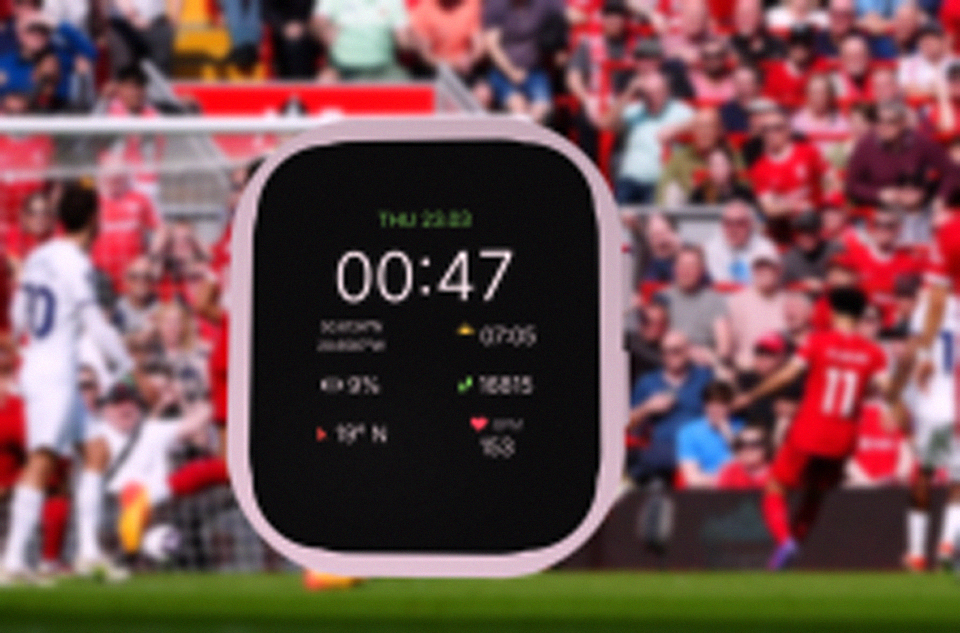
0:47
